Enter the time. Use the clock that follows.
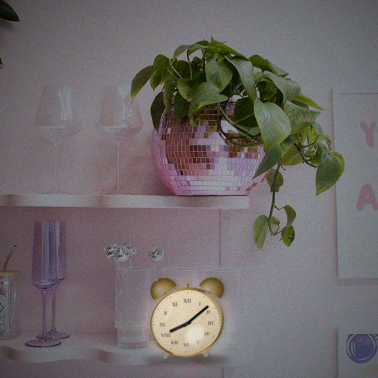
8:08
